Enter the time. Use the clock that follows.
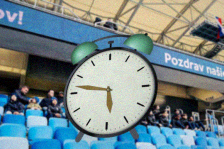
5:47
